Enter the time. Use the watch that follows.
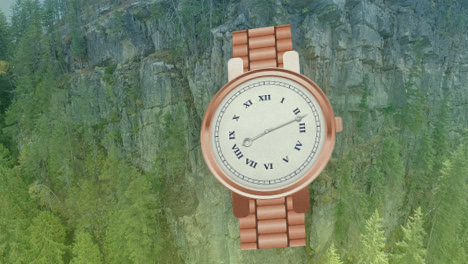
8:12
